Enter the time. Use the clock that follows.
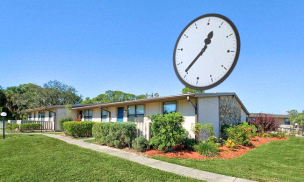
12:36
